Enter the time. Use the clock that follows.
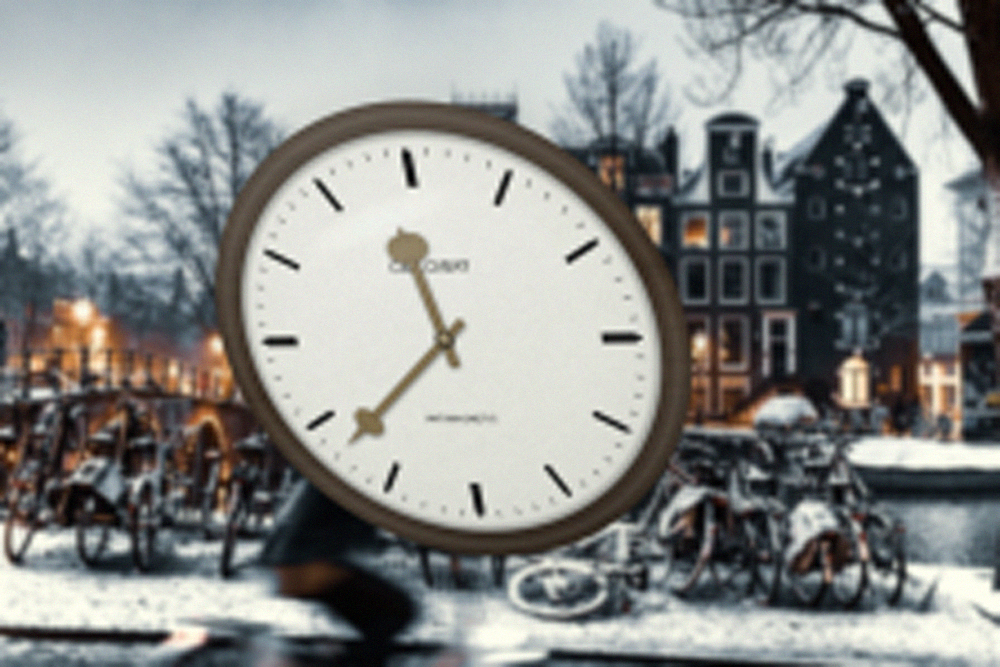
11:38
